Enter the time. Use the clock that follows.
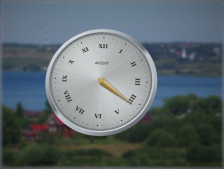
4:21
